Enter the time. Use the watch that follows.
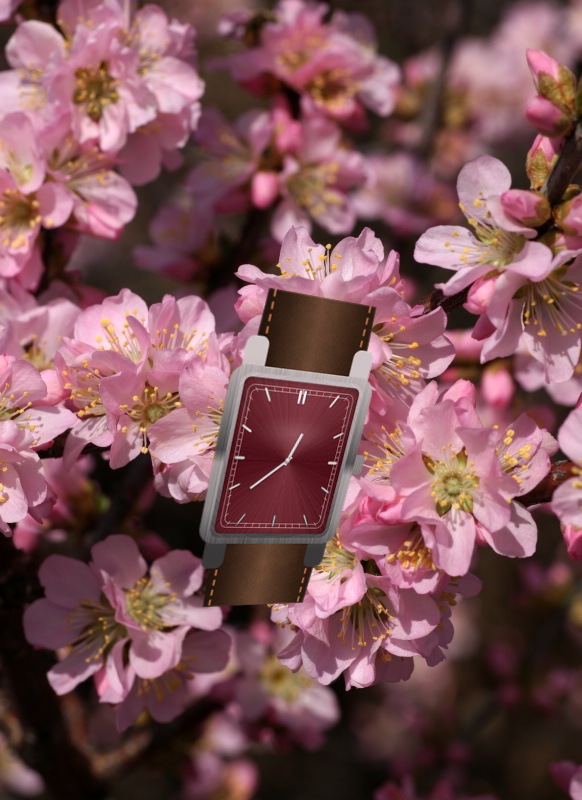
12:38
